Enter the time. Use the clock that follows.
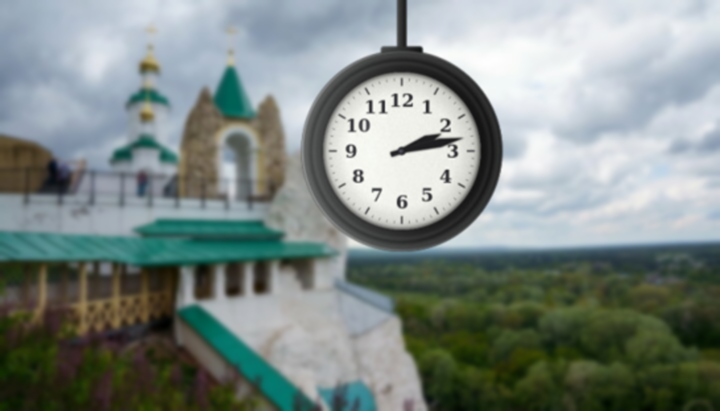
2:13
